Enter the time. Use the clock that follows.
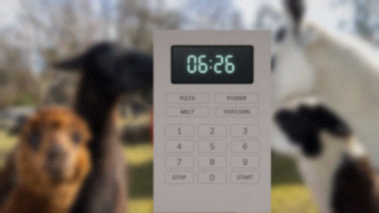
6:26
